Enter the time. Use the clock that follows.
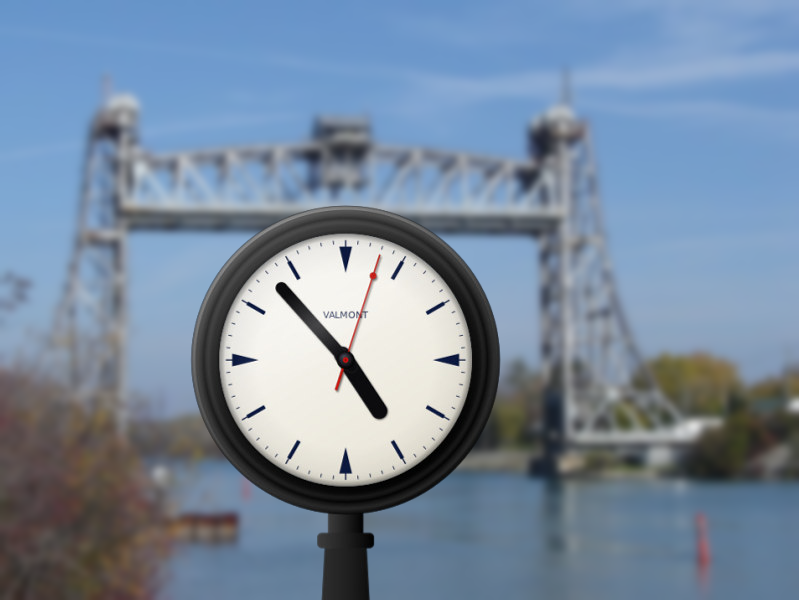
4:53:03
